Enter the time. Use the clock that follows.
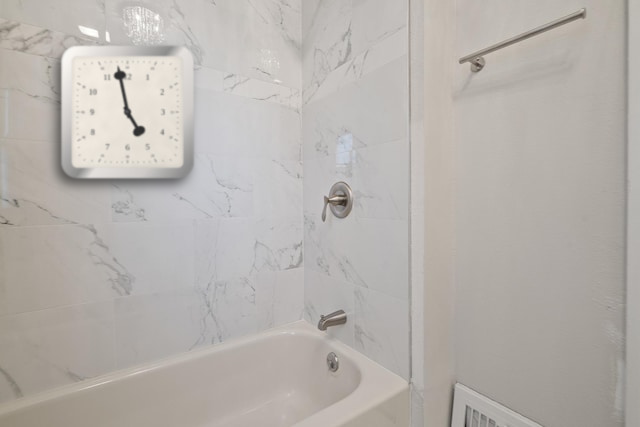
4:58
